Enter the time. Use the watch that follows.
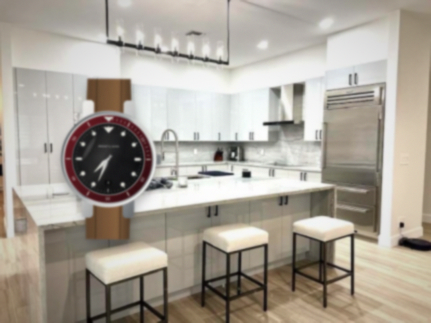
7:34
